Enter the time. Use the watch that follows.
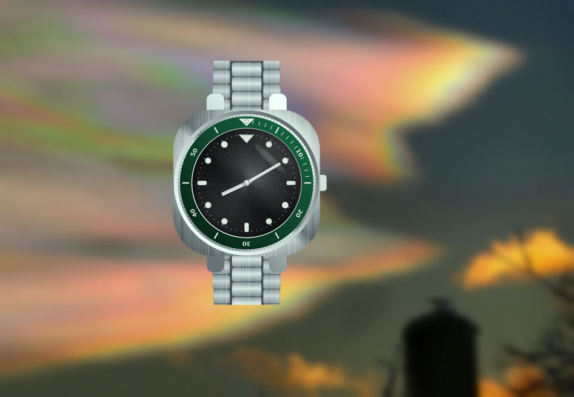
8:10
